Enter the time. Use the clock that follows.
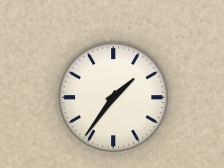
1:36
